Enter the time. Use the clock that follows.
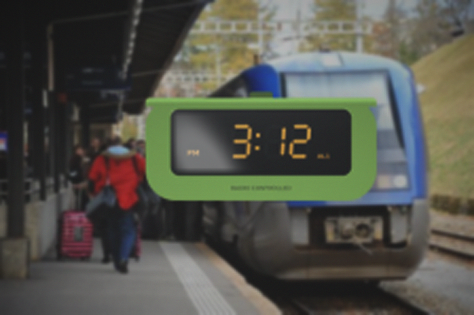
3:12
